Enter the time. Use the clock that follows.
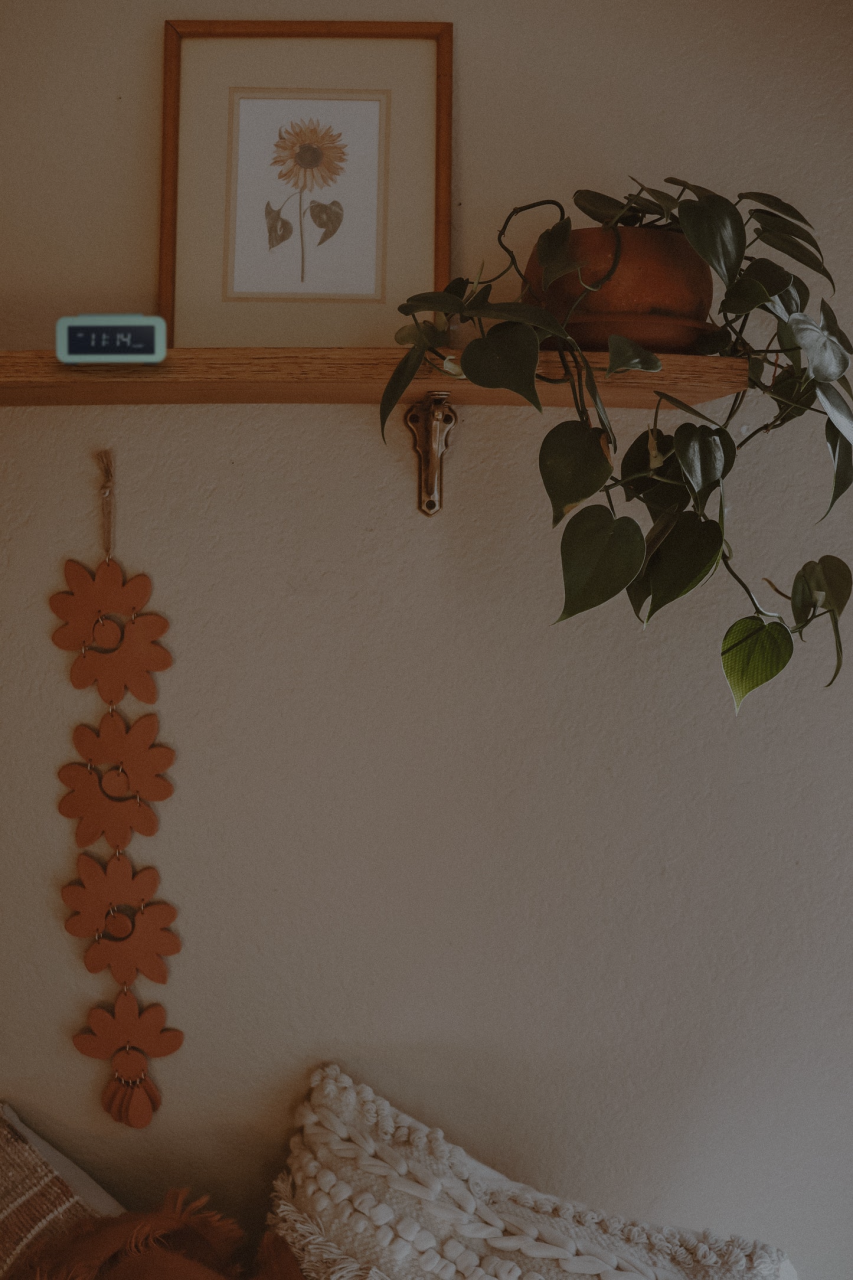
11:14
